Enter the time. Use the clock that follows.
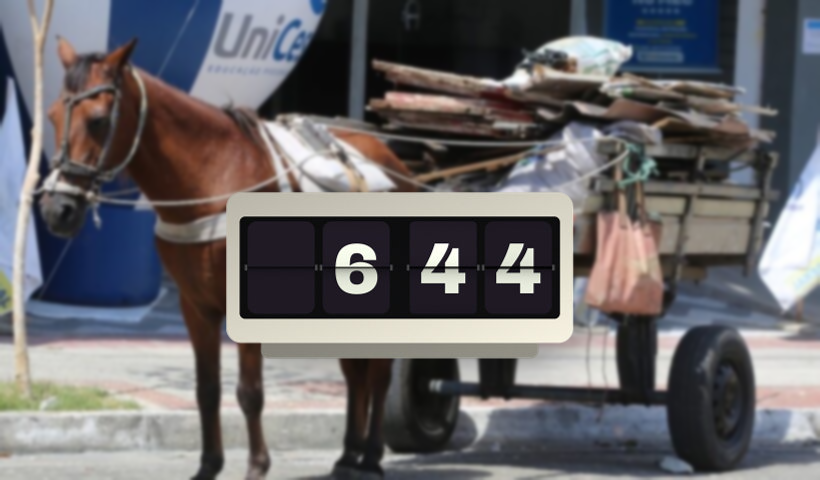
6:44
